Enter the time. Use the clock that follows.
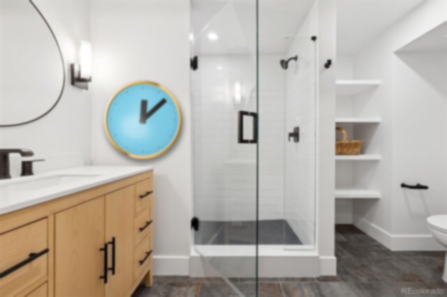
12:08
